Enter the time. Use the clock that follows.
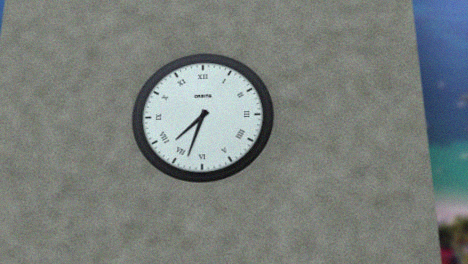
7:33
